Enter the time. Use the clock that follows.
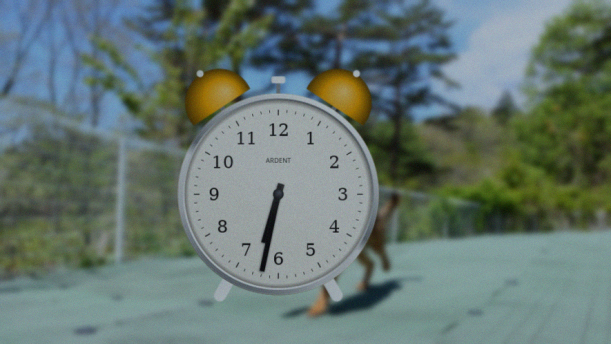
6:32
